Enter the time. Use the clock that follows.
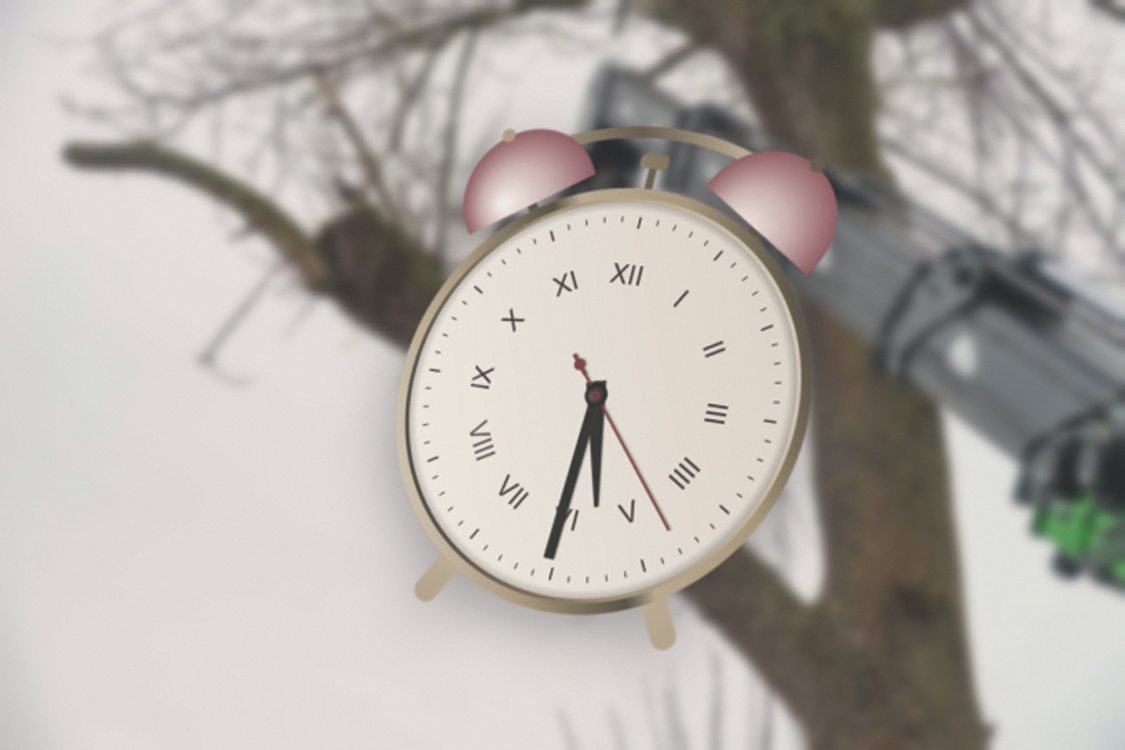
5:30:23
